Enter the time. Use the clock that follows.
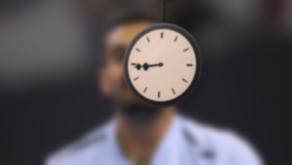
8:44
